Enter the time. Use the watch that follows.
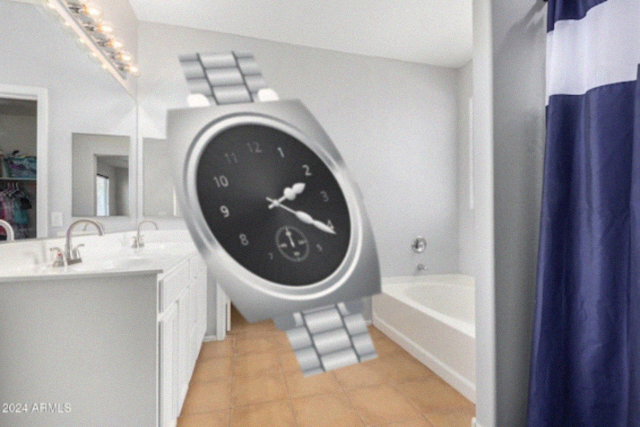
2:21
